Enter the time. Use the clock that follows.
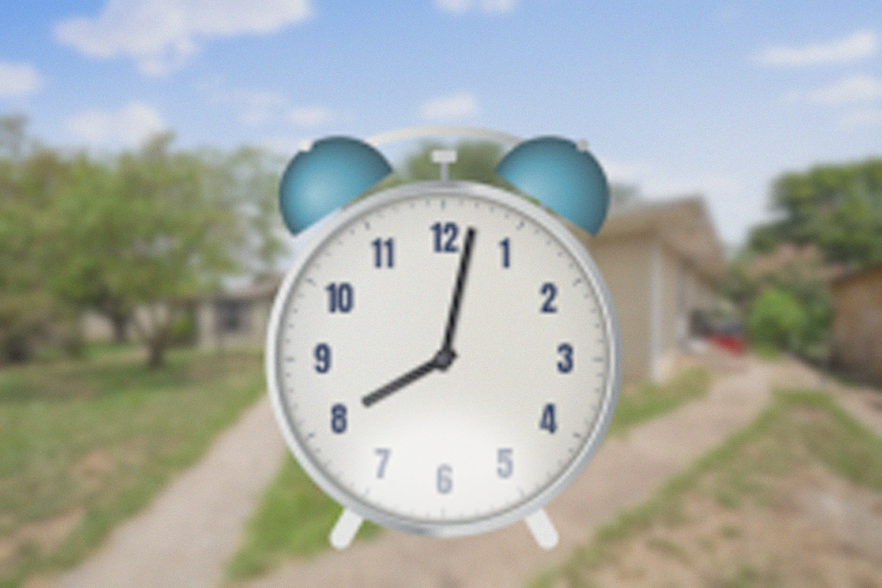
8:02
